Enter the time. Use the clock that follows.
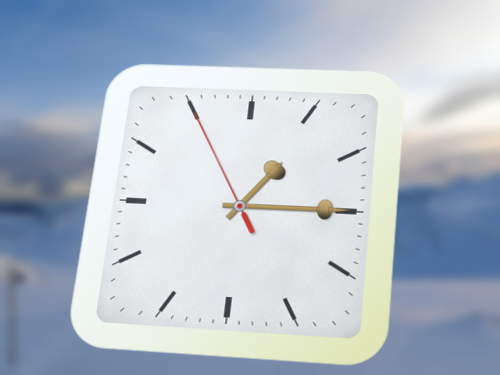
1:14:55
